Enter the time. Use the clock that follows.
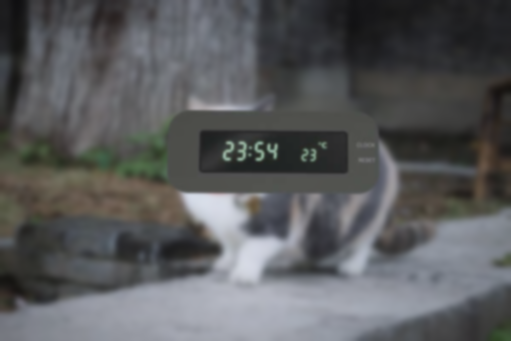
23:54
